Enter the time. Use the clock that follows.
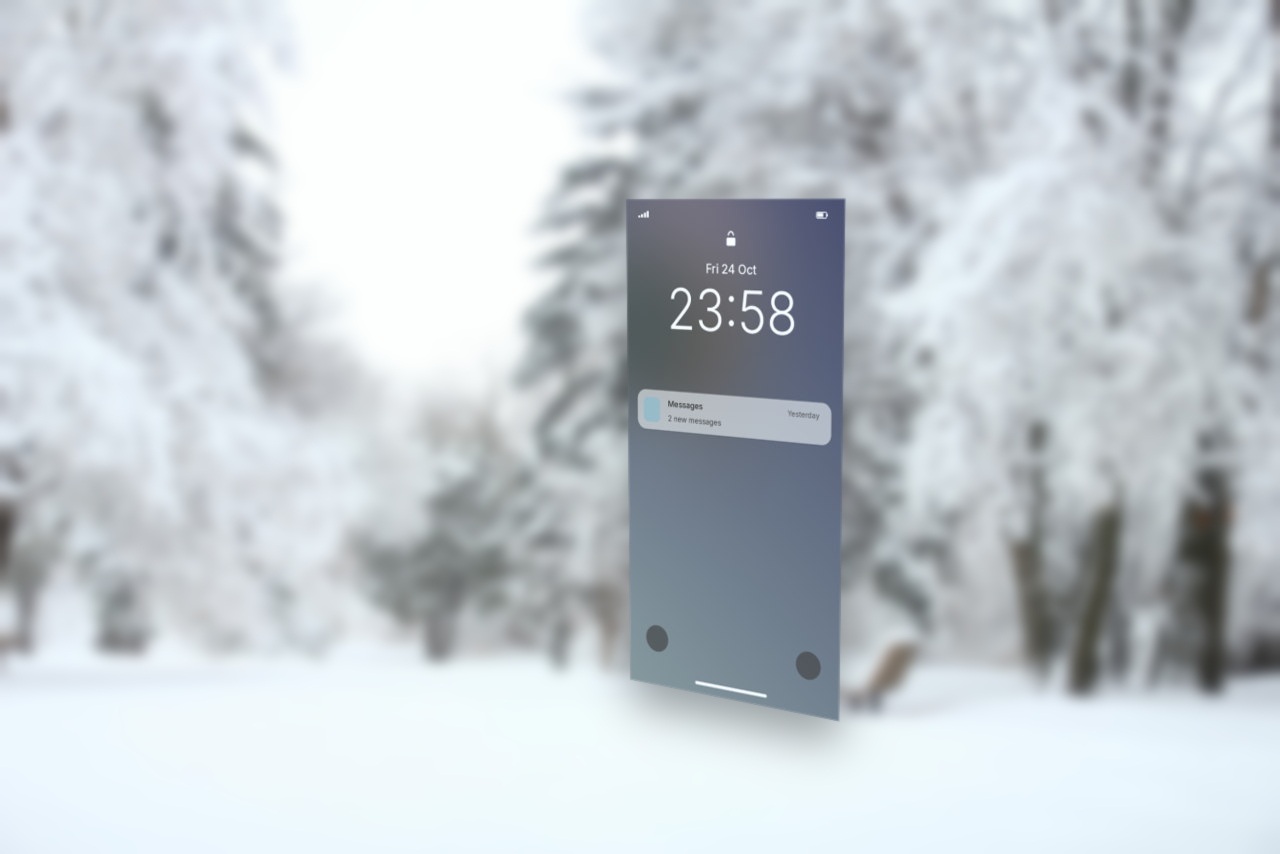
23:58
